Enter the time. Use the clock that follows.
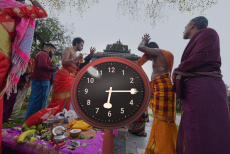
6:15
